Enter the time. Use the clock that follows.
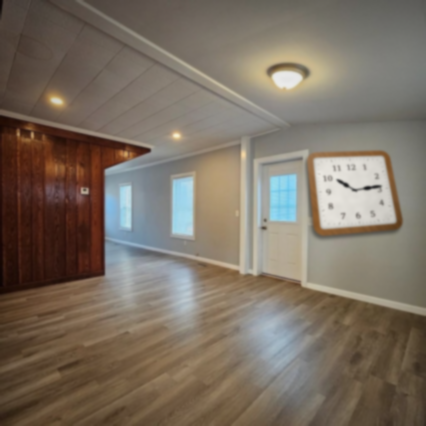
10:14
